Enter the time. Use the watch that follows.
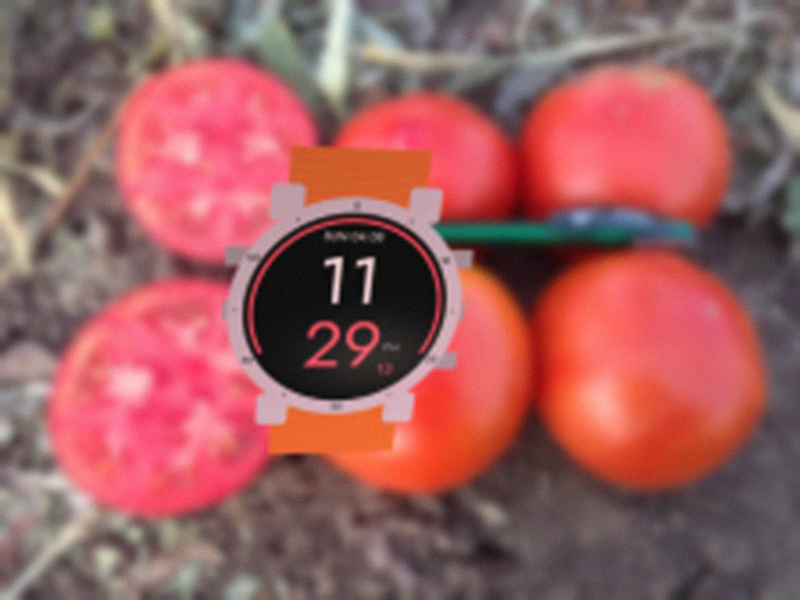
11:29
